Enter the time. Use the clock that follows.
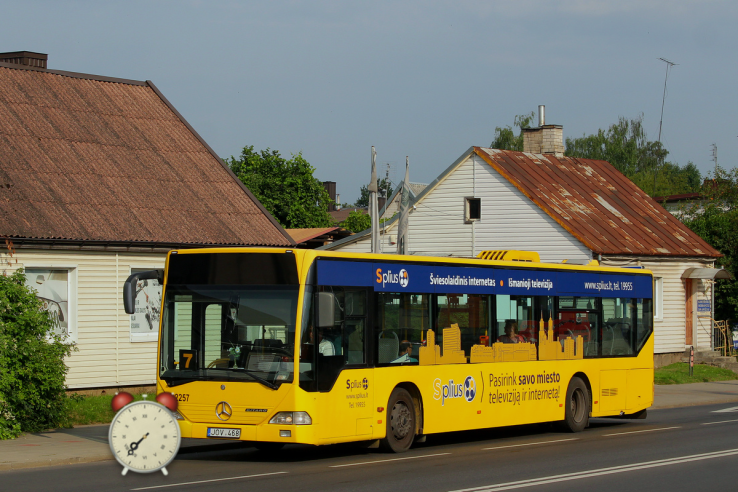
7:37
